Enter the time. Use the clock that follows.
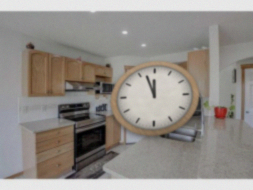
11:57
